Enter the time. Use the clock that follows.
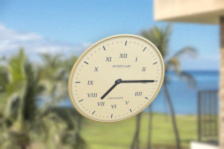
7:15
